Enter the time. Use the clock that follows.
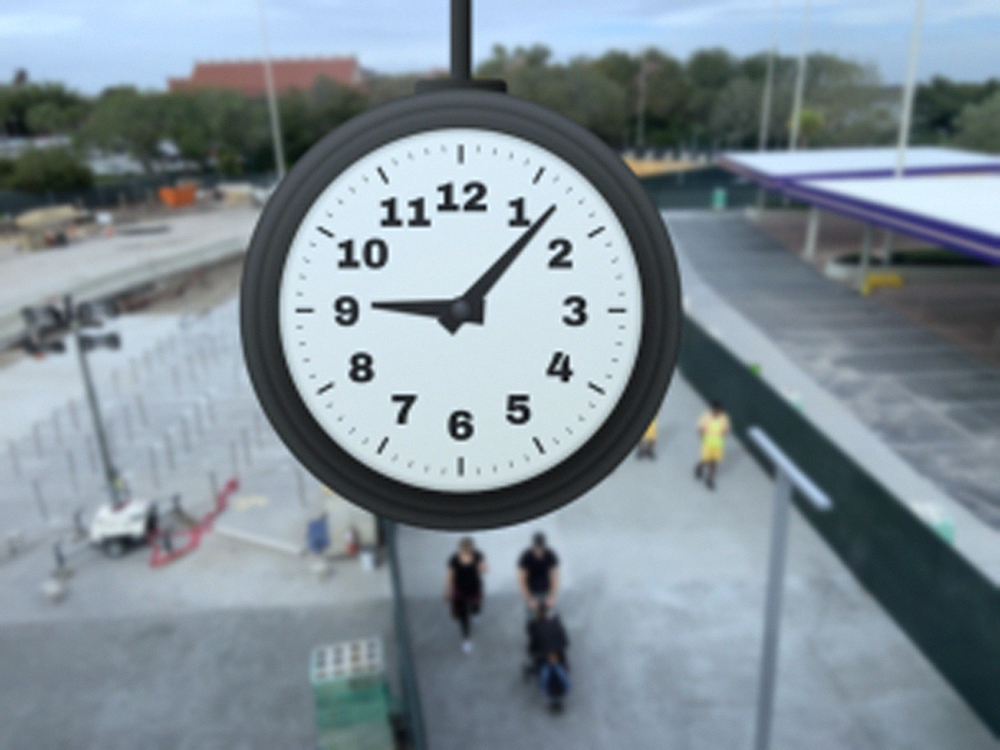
9:07
